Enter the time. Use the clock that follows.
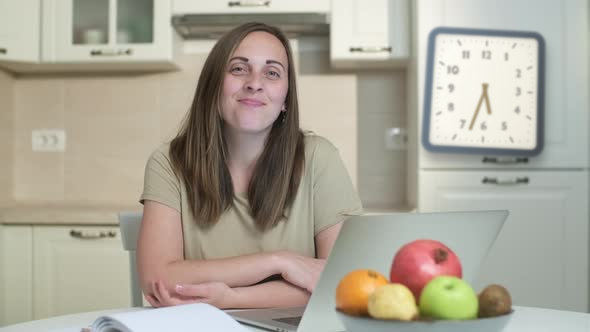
5:33
